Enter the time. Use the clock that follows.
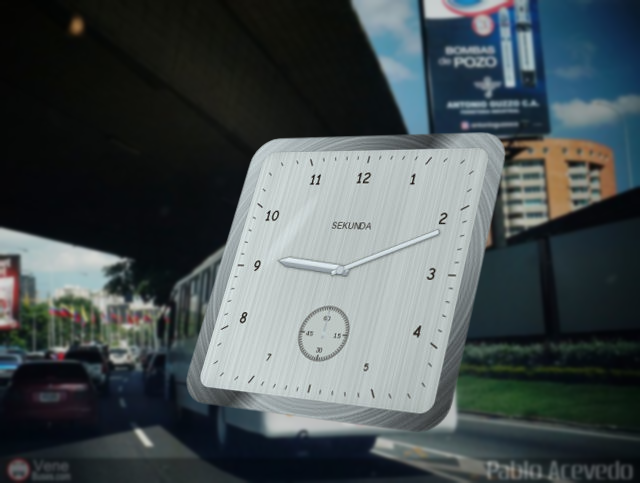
9:11
